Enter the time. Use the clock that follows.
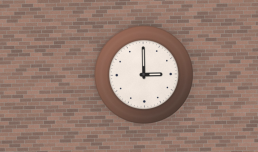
3:00
